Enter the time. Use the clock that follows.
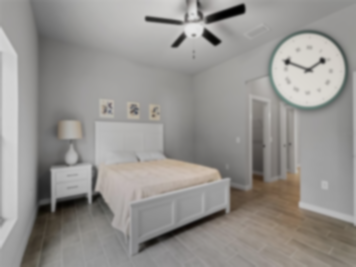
1:48
